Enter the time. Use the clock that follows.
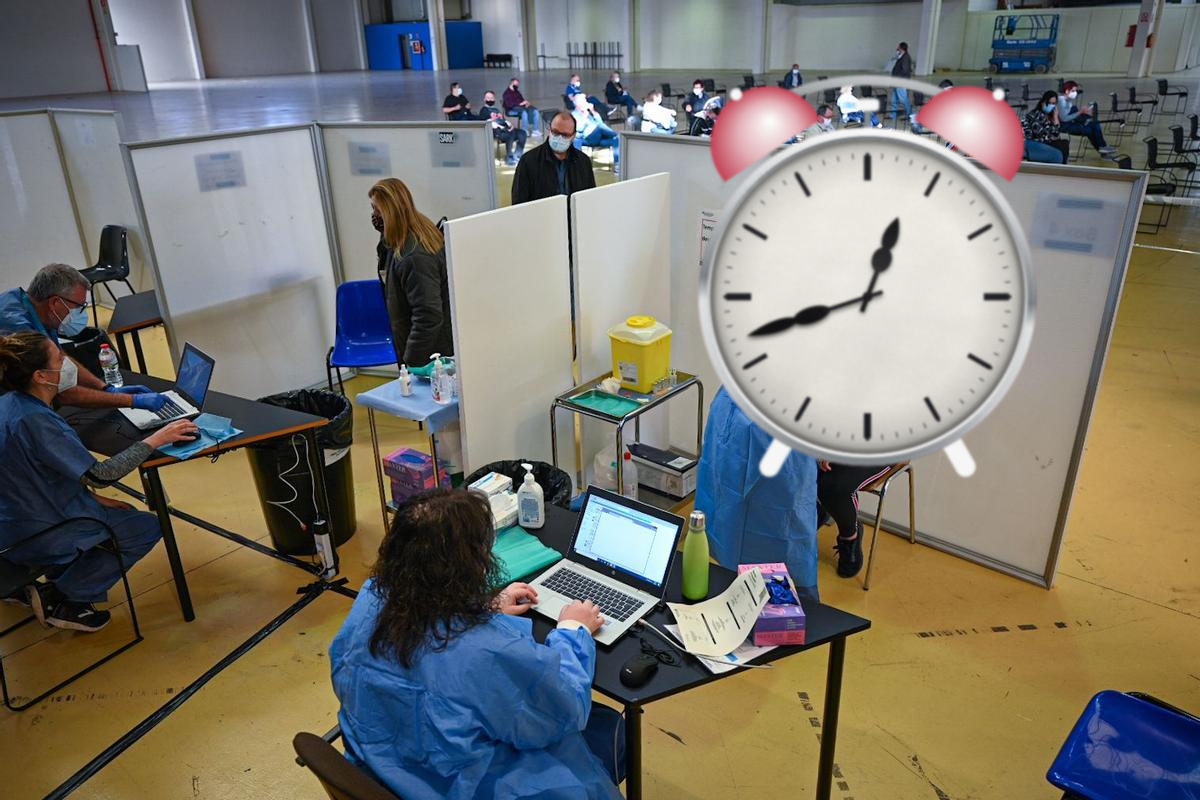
12:42
